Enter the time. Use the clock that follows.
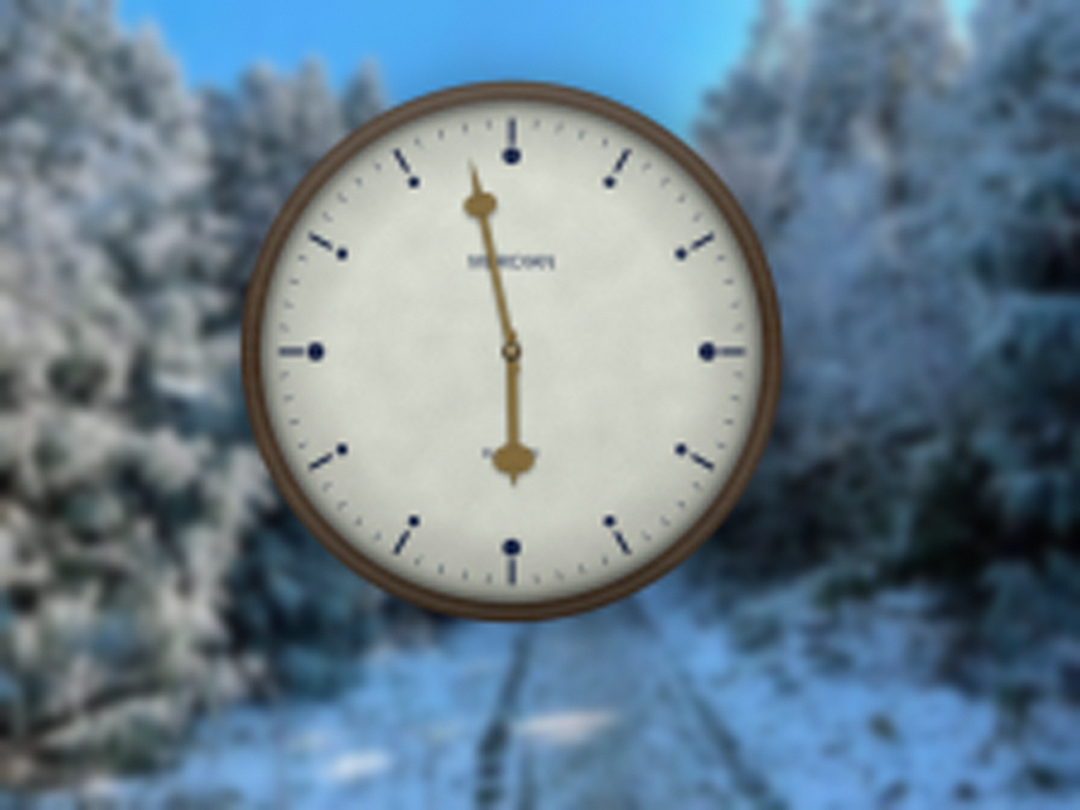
5:58
